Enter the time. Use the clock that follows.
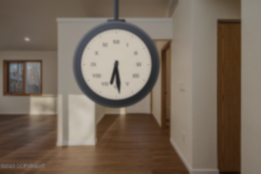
6:29
